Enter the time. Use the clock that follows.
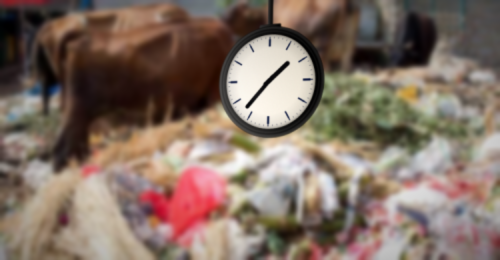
1:37
